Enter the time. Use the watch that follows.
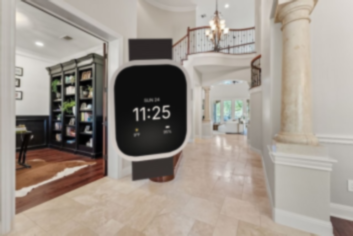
11:25
